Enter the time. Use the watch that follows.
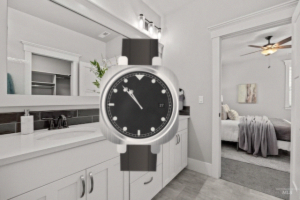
10:53
